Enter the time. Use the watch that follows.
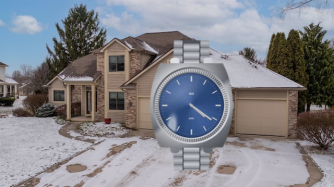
4:21
